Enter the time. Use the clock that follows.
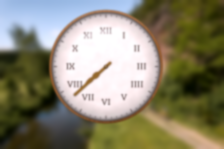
7:38
